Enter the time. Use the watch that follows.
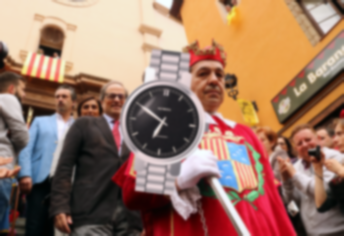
6:50
